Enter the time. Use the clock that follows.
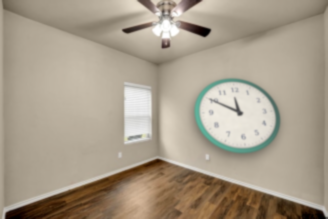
11:50
